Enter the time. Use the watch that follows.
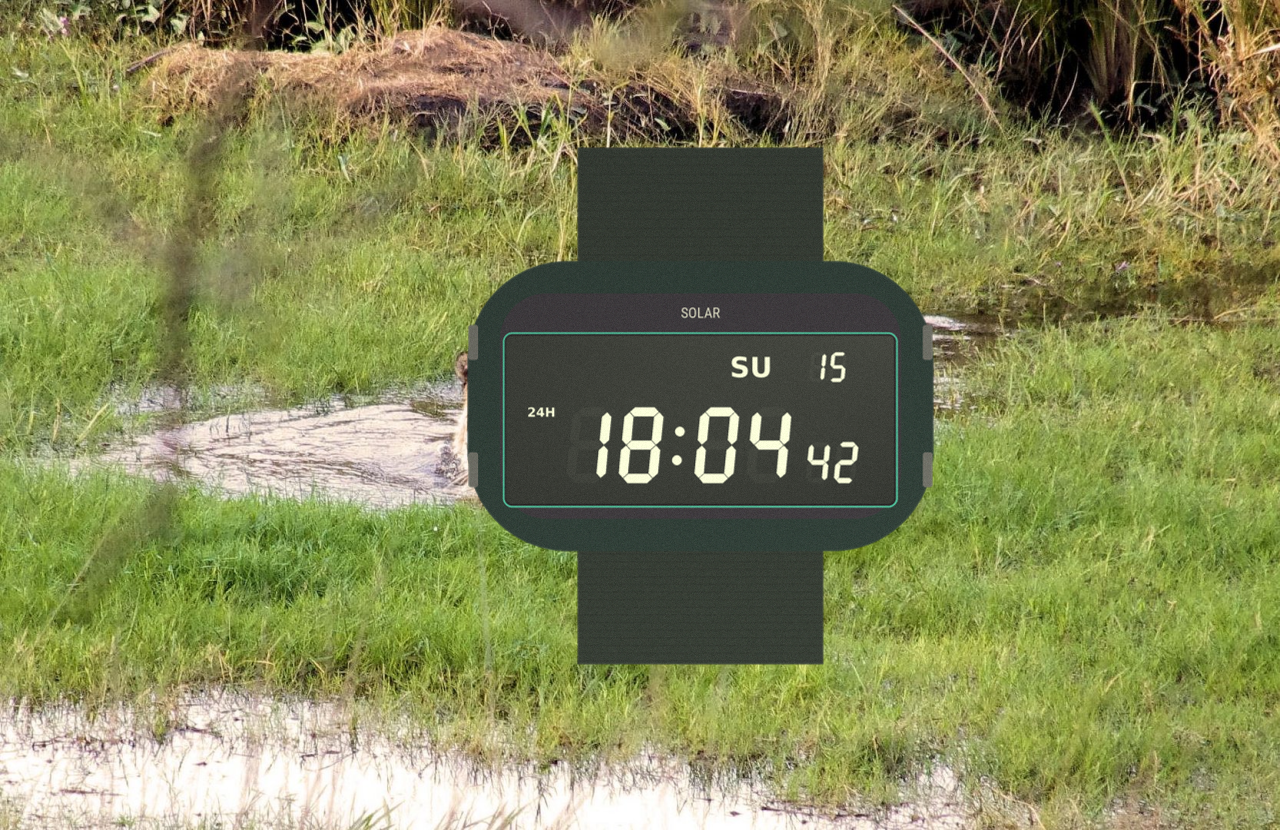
18:04:42
